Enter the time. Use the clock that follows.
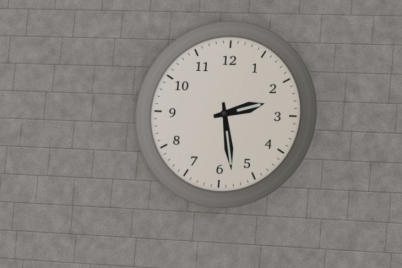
2:28
